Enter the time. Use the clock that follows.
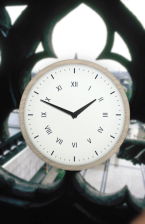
1:49
